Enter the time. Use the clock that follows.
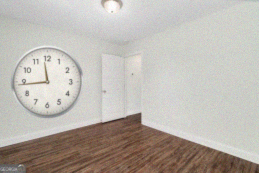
11:44
